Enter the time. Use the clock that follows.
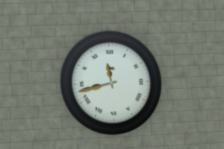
11:43
